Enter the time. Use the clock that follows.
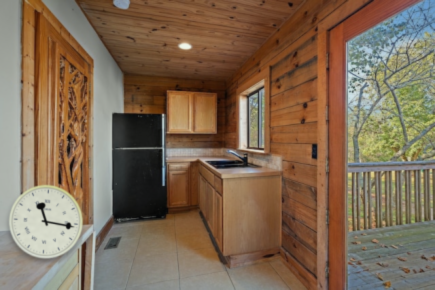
11:16
